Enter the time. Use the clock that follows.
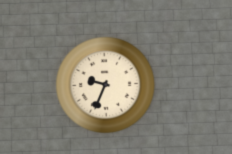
9:34
